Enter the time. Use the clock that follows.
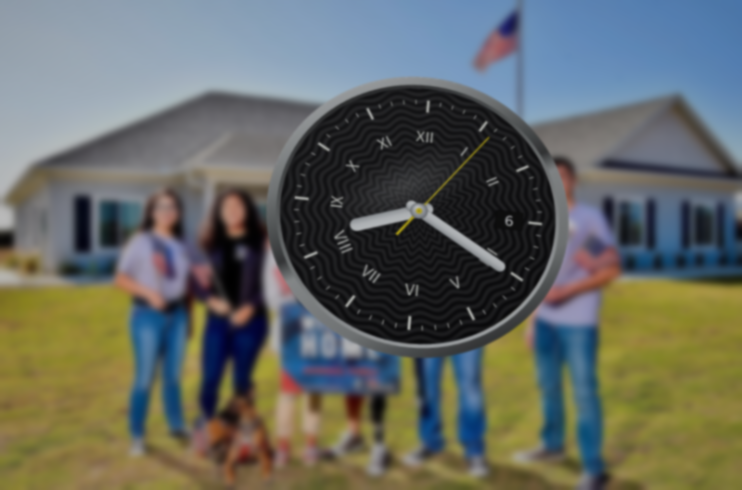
8:20:06
